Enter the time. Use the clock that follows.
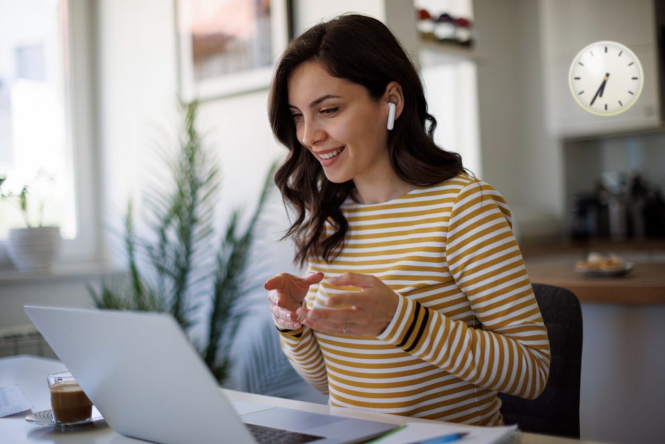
6:35
